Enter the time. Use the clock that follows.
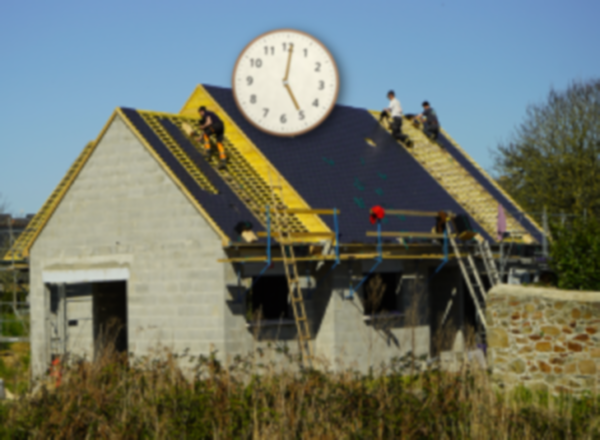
5:01
